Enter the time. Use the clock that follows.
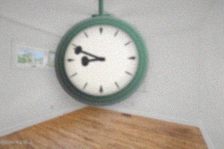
8:49
